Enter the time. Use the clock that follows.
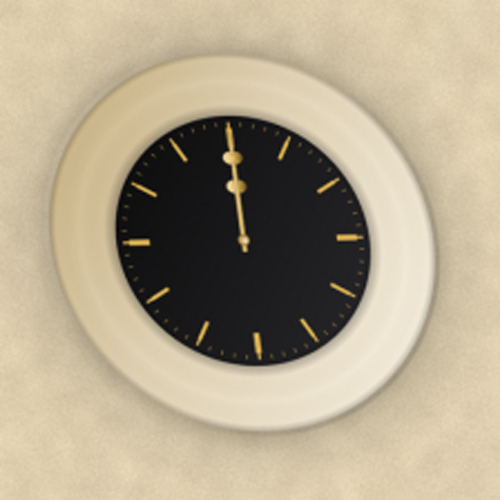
12:00
